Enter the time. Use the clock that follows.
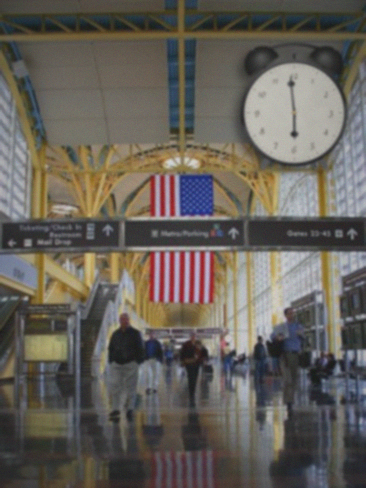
5:59
